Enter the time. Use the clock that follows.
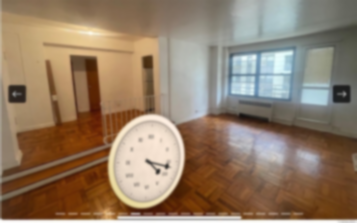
4:17
